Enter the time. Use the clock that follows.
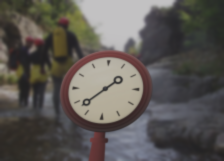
1:38
